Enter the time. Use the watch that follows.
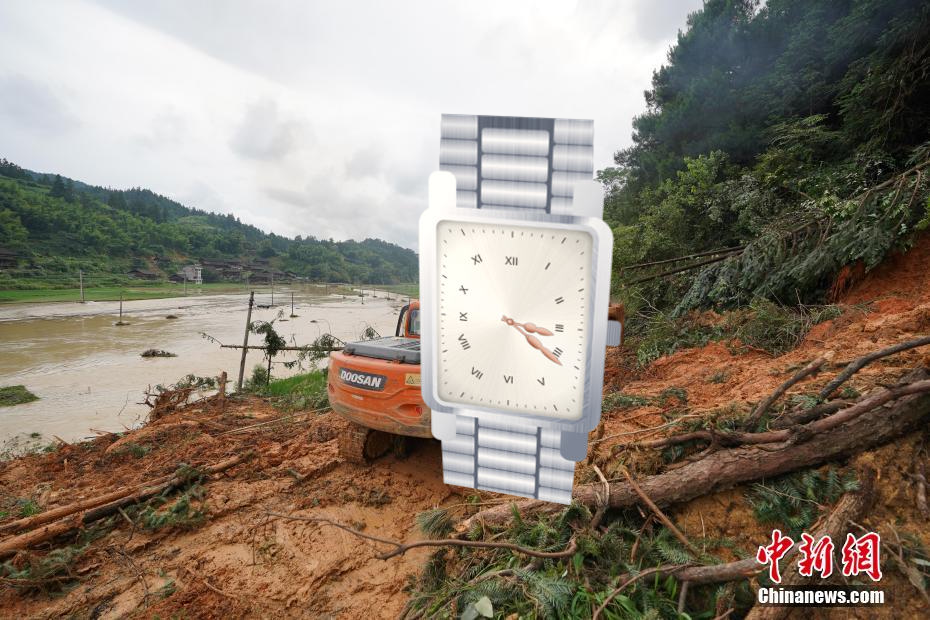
3:21
